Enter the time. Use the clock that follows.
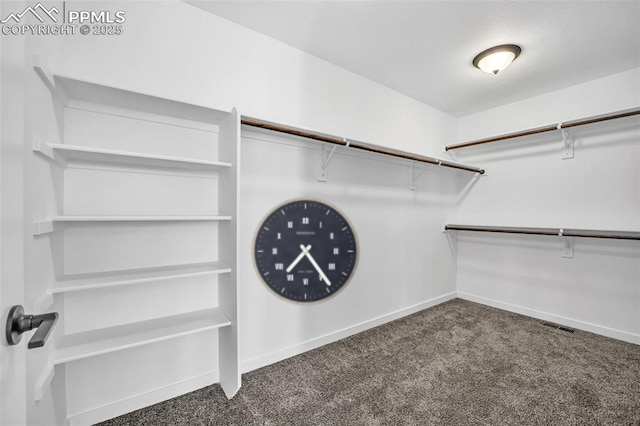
7:24
